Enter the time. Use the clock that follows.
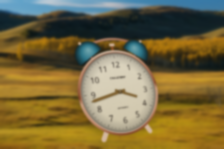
3:43
